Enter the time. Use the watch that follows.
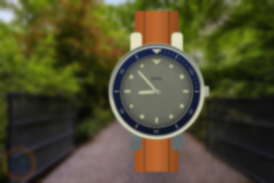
8:53
